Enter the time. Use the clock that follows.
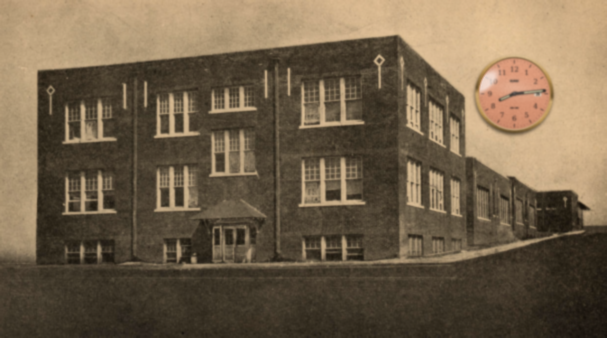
8:14
